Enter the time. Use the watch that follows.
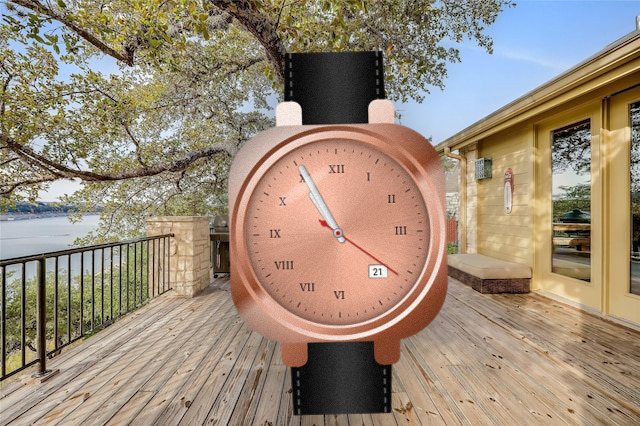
10:55:21
